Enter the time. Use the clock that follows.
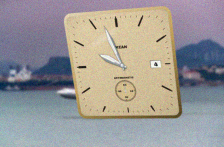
9:57
